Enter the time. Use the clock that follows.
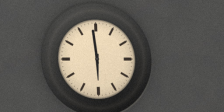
5:59
